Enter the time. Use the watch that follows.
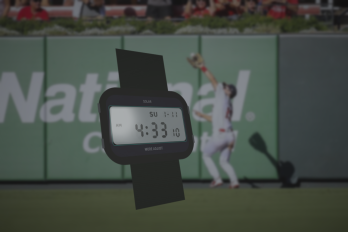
4:33:10
